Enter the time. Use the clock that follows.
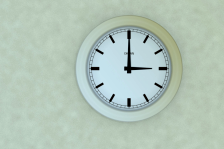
3:00
